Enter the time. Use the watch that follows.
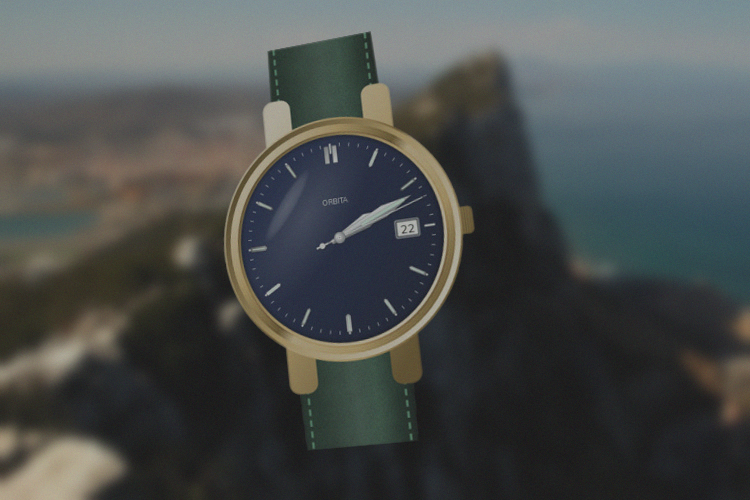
2:11:12
